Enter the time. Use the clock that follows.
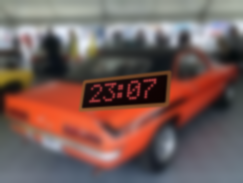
23:07
